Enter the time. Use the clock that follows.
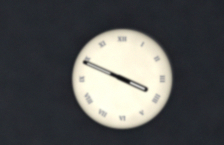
3:49
